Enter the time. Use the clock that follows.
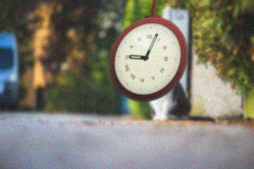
9:03
